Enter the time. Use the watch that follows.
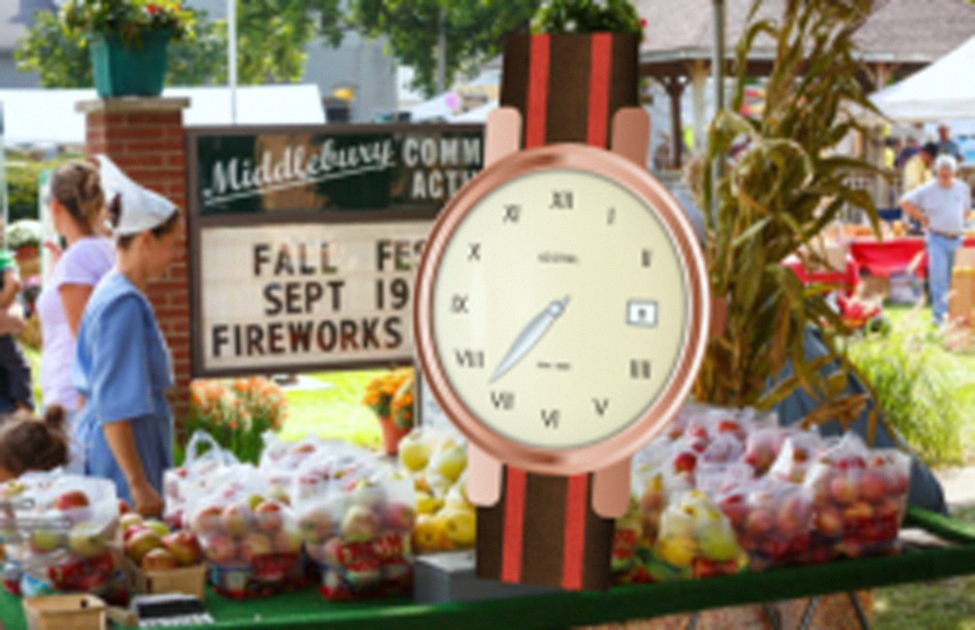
7:37
